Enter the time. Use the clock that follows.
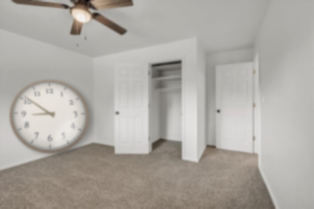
8:51
